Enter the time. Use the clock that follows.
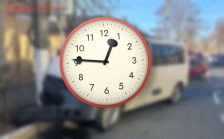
12:46
